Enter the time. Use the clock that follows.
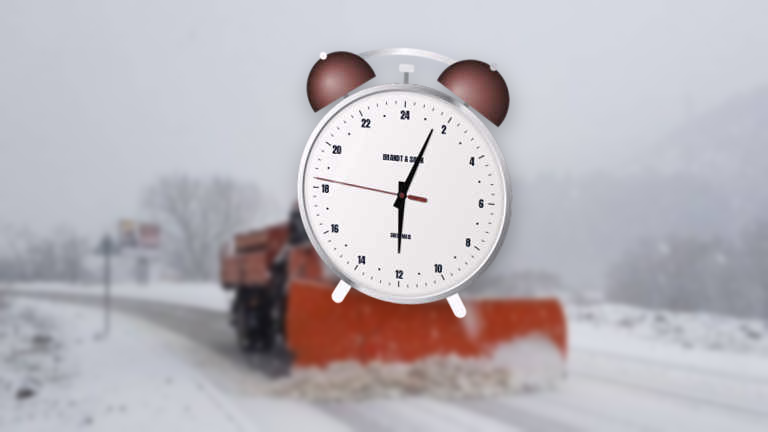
12:03:46
